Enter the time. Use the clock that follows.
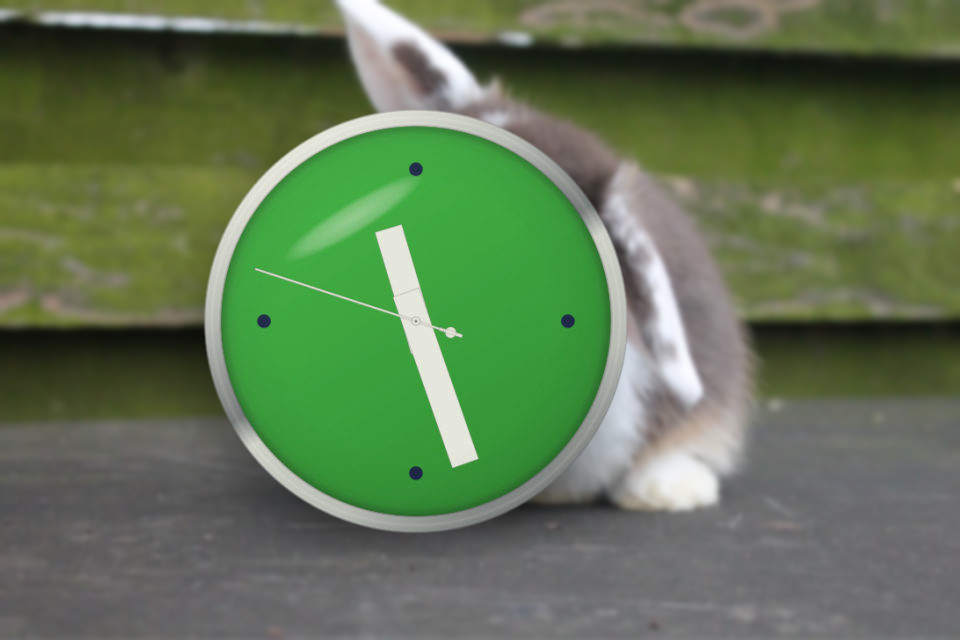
11:26:48
